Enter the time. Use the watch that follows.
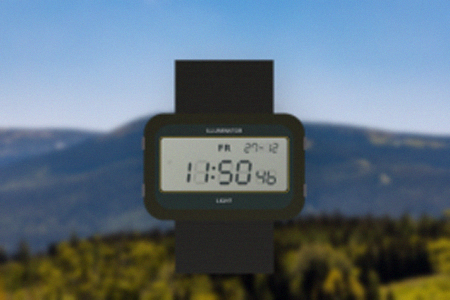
11:50:46
